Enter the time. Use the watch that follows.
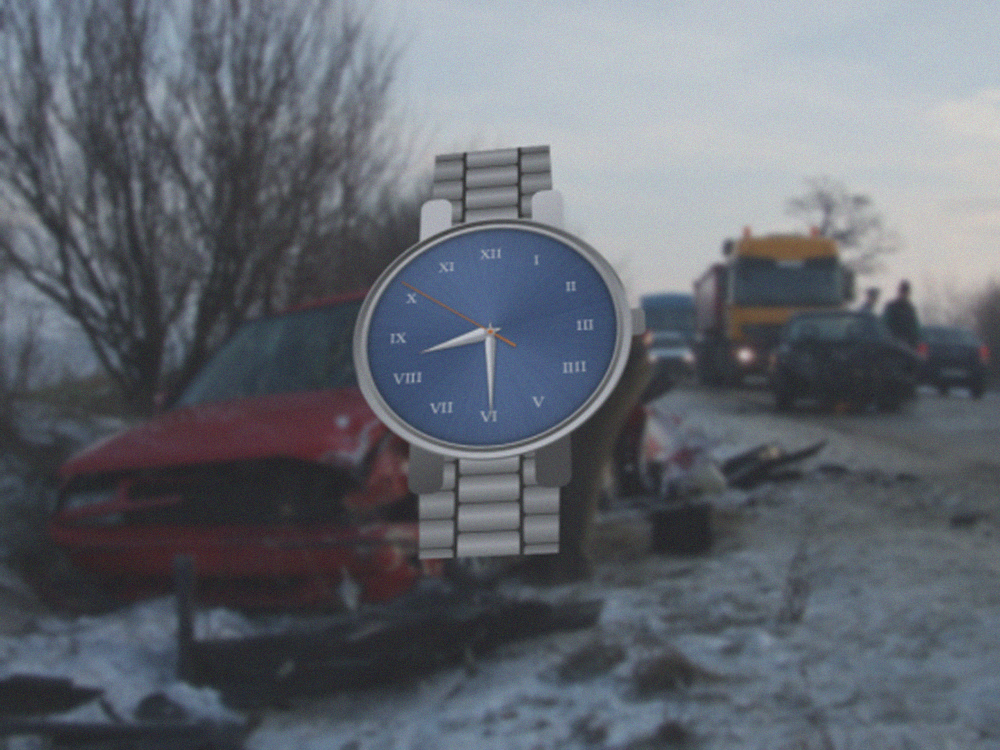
8:29:51
